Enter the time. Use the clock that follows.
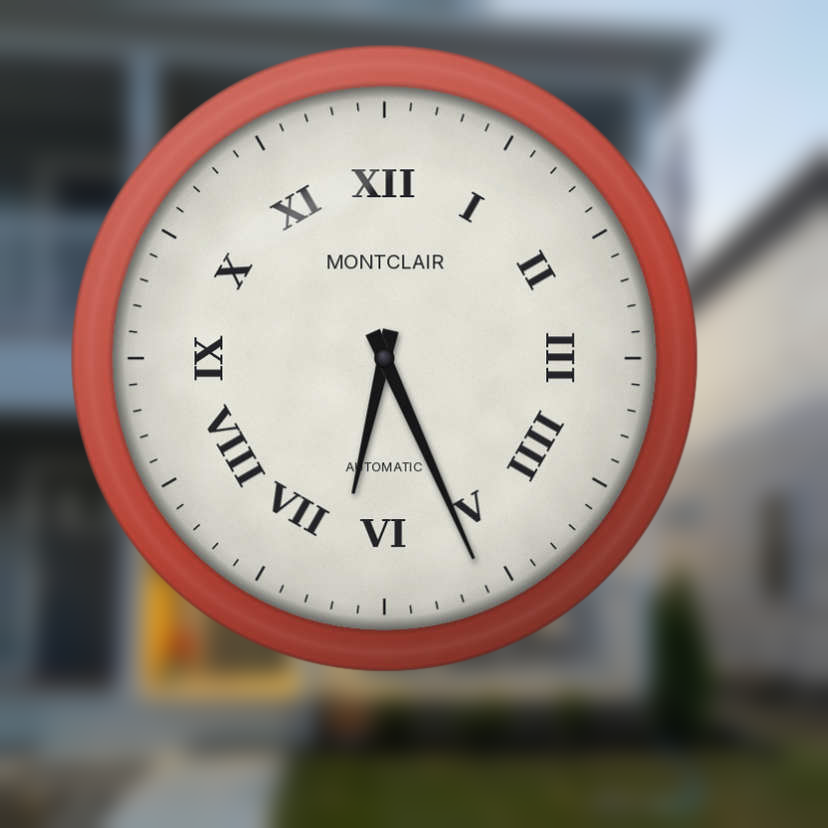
6:26
